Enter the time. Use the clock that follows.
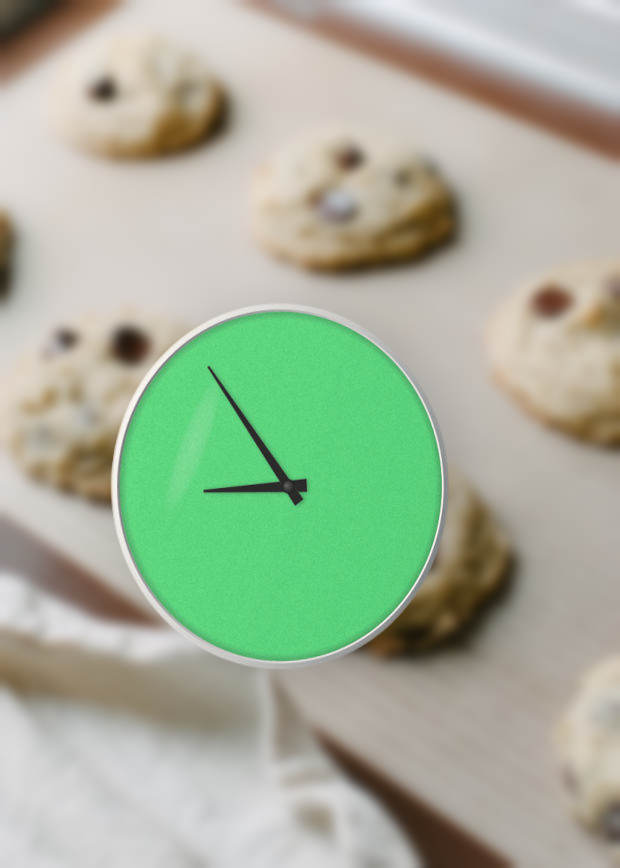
8:54
